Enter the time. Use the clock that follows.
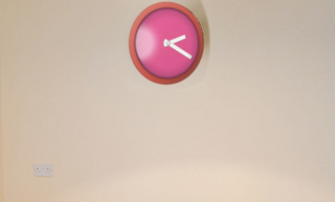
2:20
